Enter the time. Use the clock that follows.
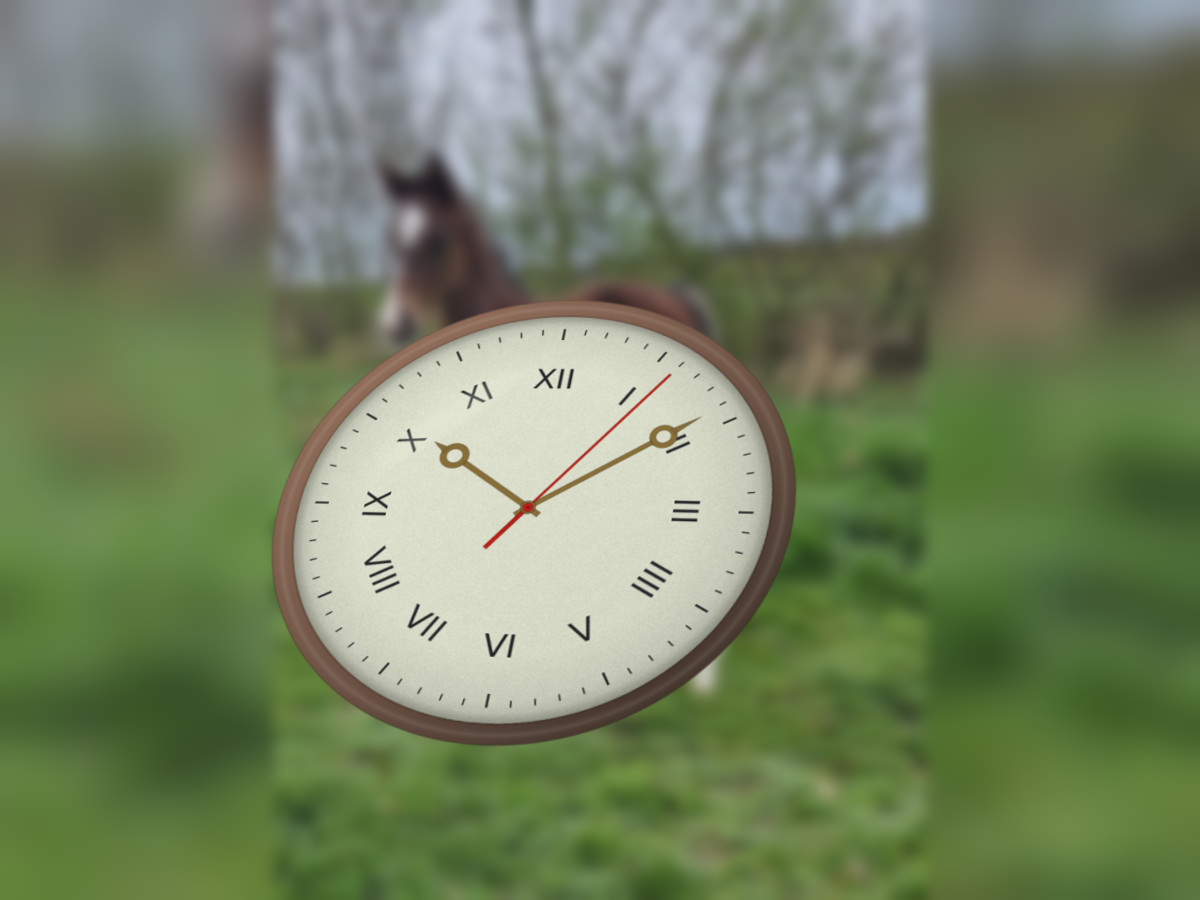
10:09:06
